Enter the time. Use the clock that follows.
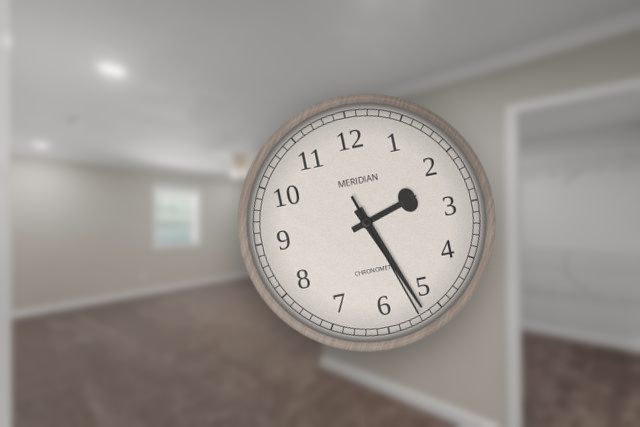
2:26:27
